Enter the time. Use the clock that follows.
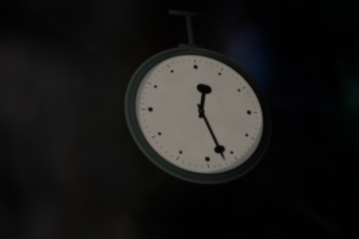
12:27
